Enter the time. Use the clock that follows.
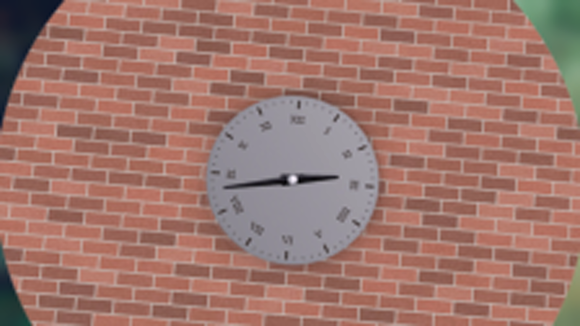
2:43
